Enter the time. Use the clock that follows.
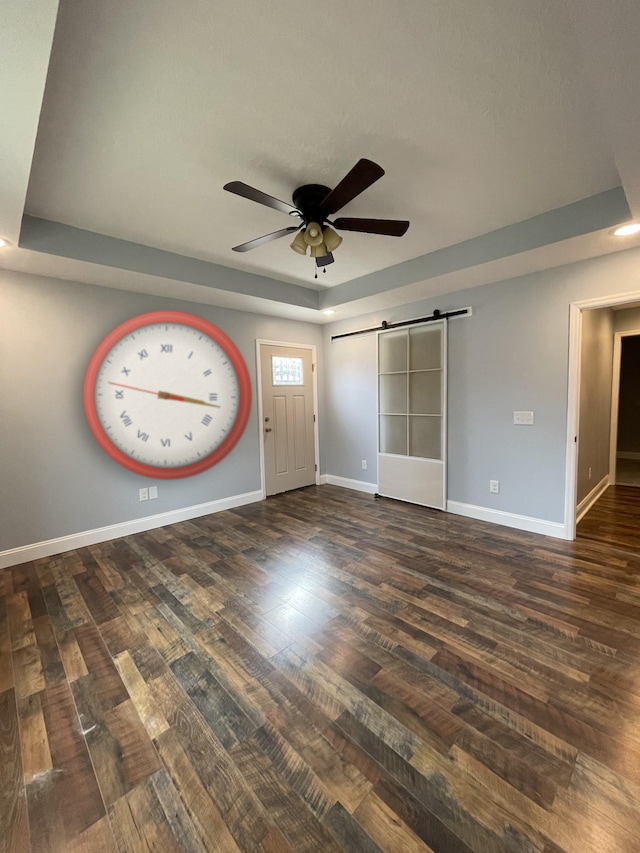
3:16:47
